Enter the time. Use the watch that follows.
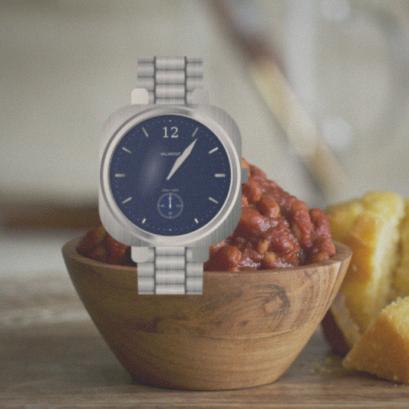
1:06
